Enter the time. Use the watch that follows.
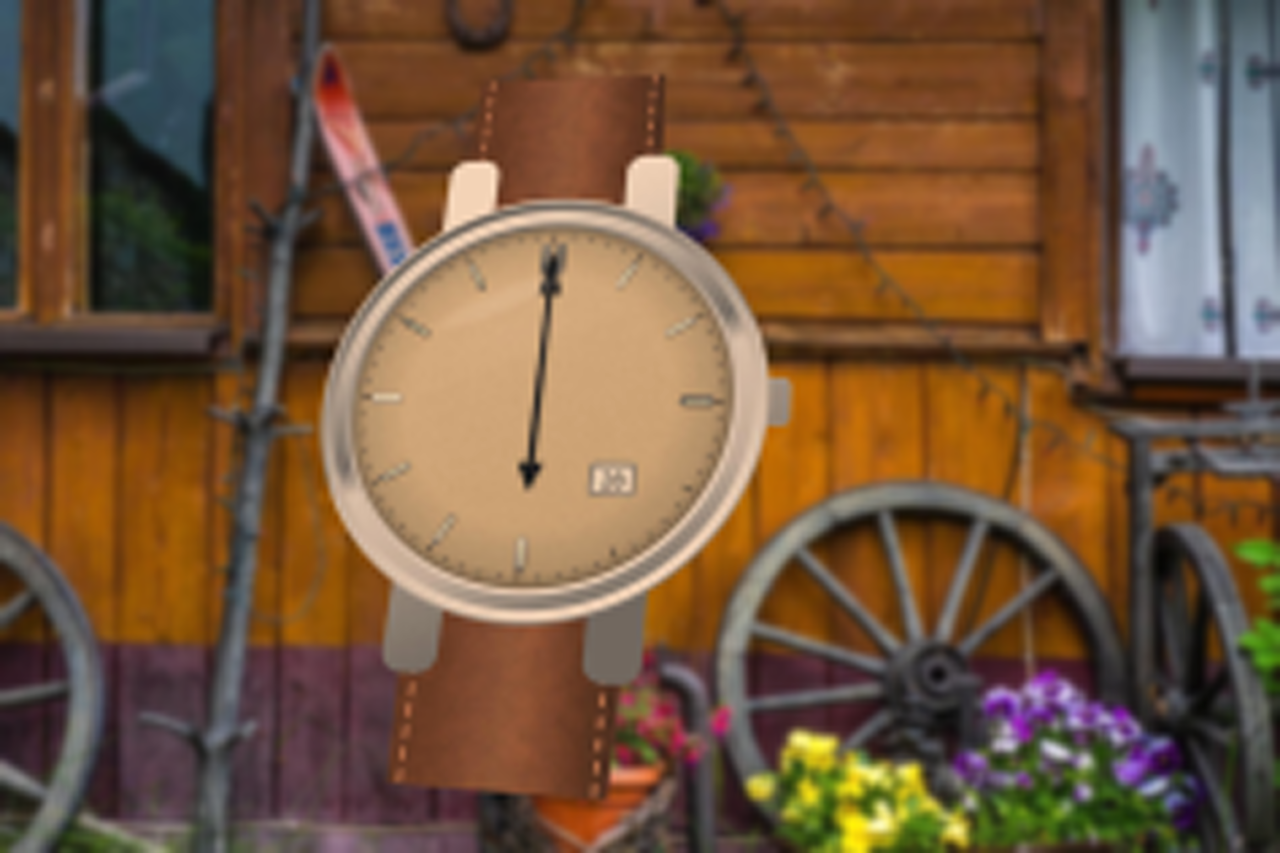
6:00
